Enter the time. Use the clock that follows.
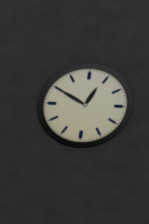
12:50
